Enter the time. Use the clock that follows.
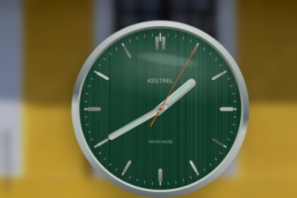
1:40:05
